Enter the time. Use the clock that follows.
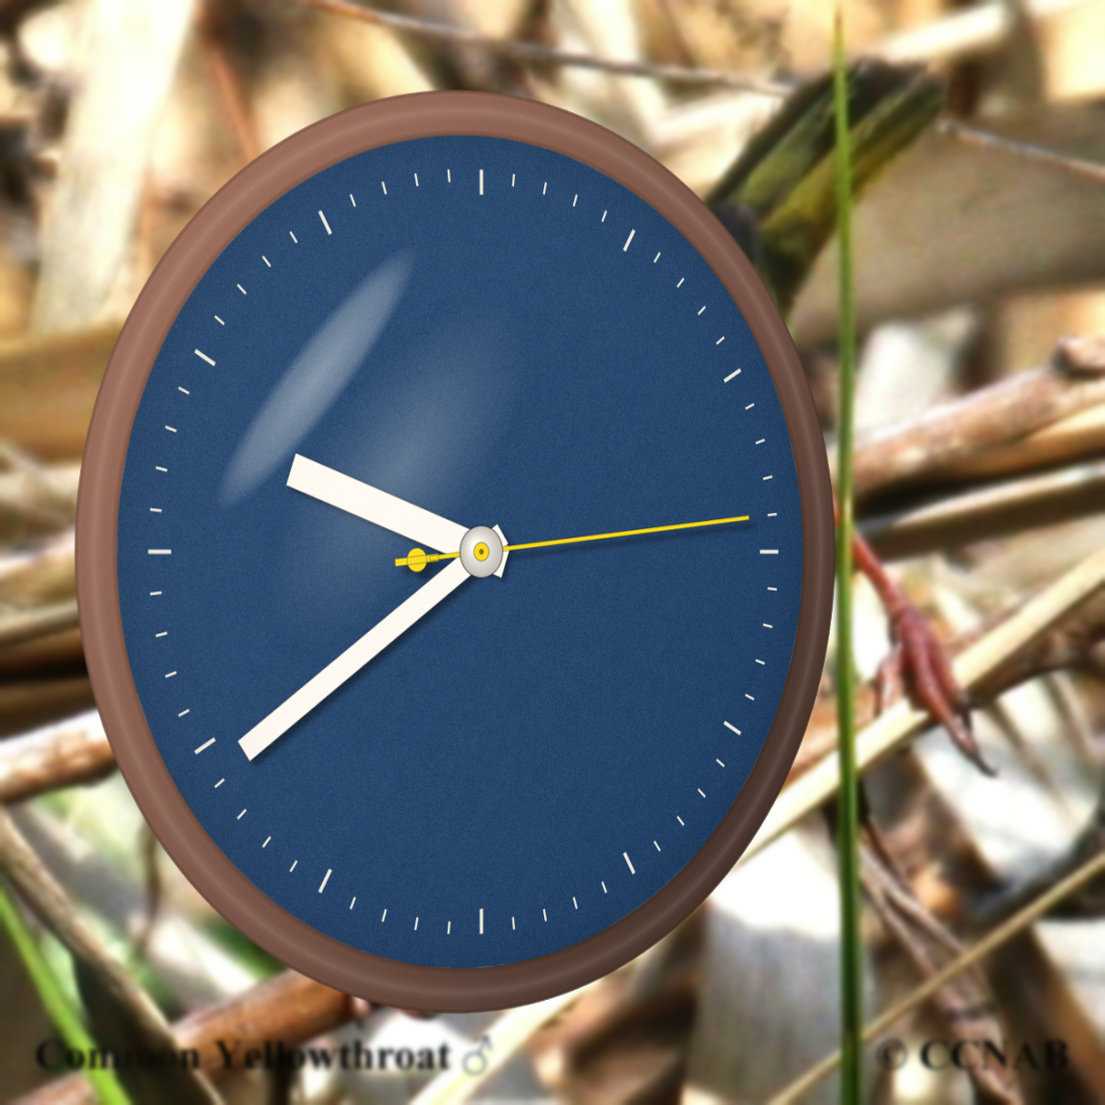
9:39:14
